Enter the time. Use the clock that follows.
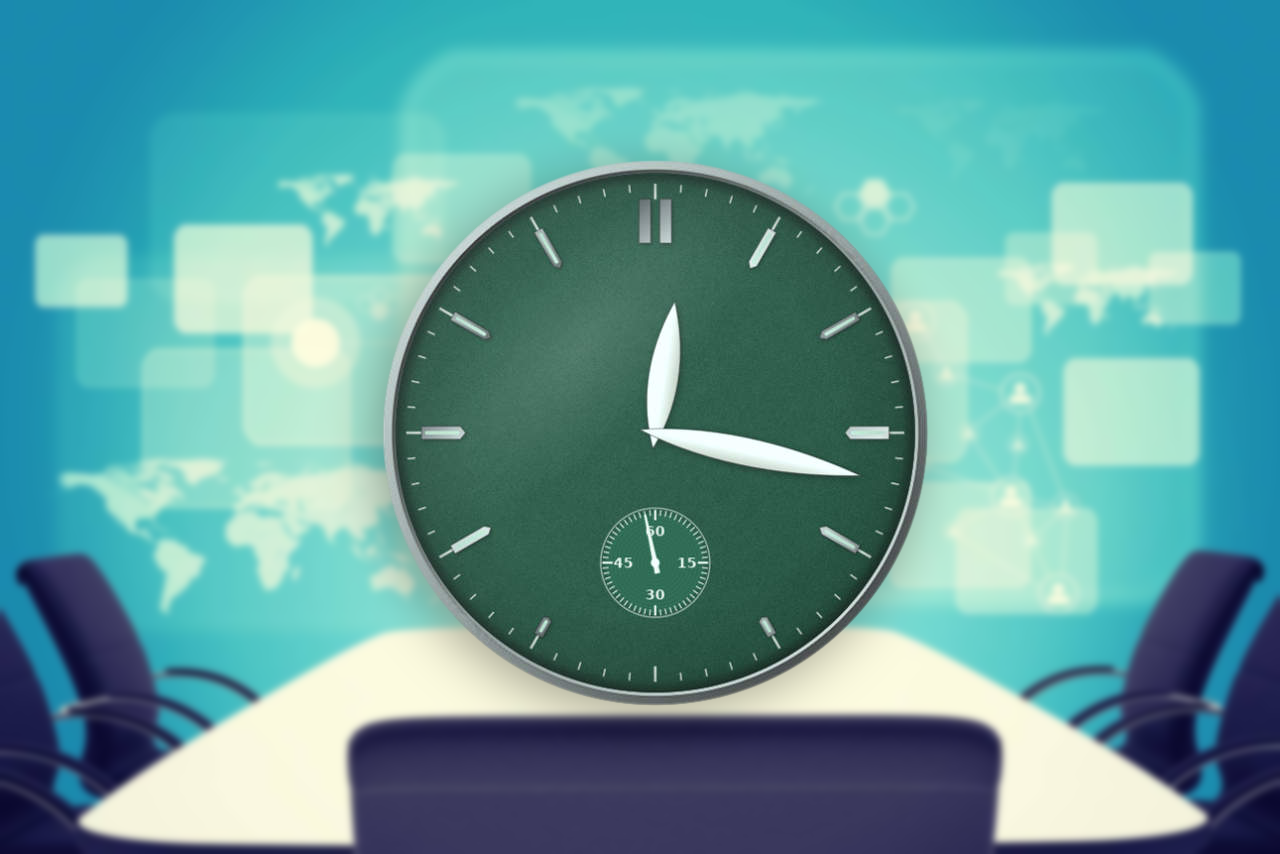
12:16:58
